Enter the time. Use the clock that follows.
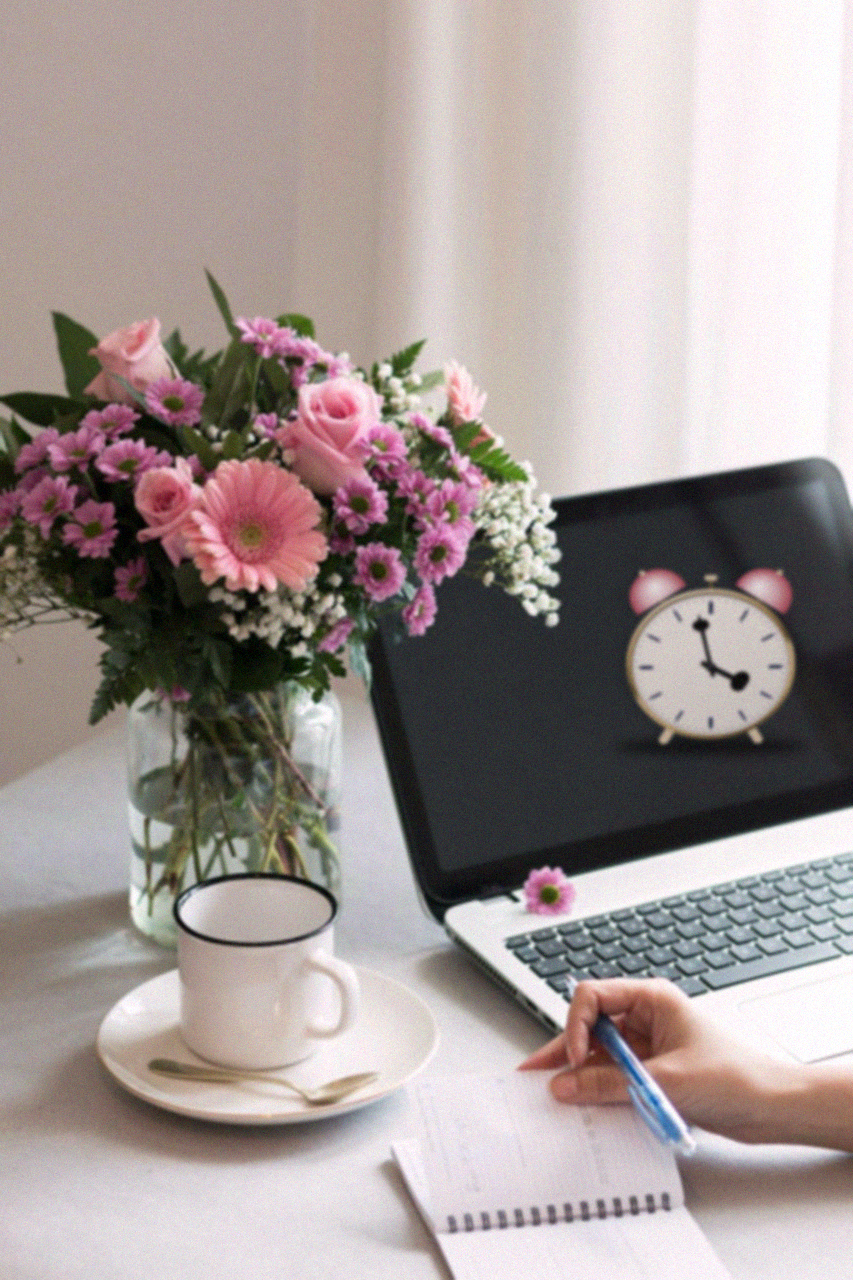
3:58
